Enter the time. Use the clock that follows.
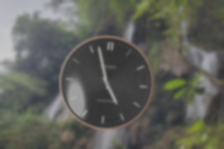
4:57
